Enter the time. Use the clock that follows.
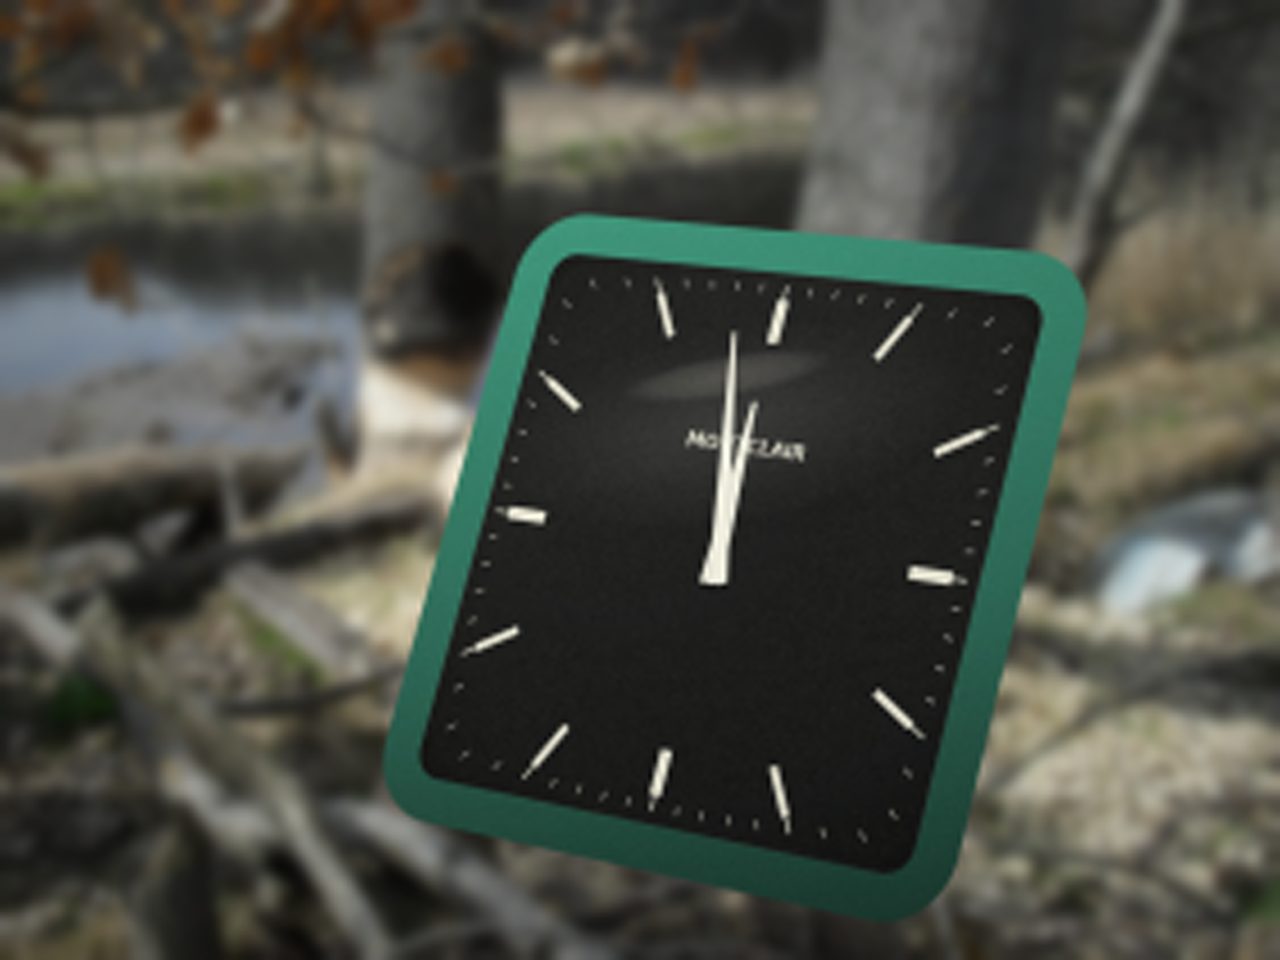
11:58
